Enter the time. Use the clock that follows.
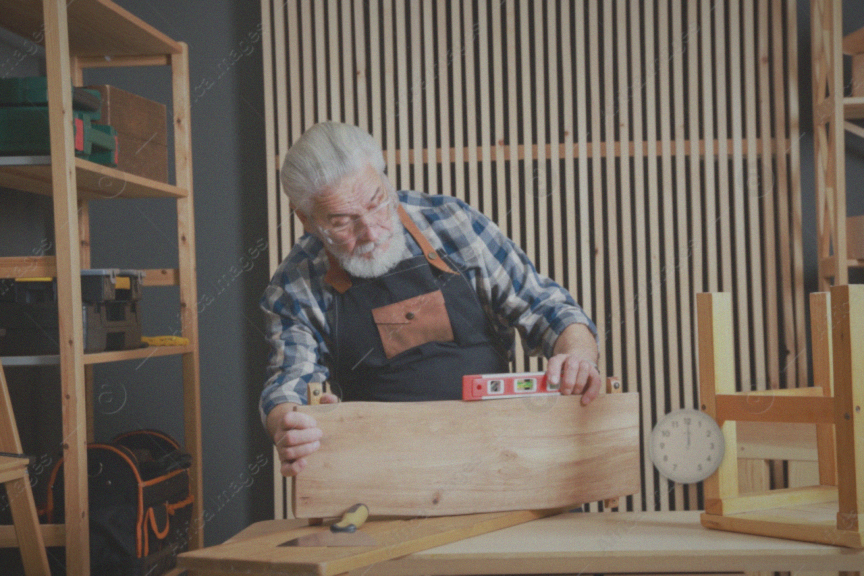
12:00
